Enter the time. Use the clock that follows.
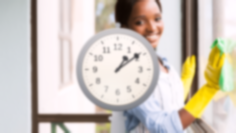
1:09
